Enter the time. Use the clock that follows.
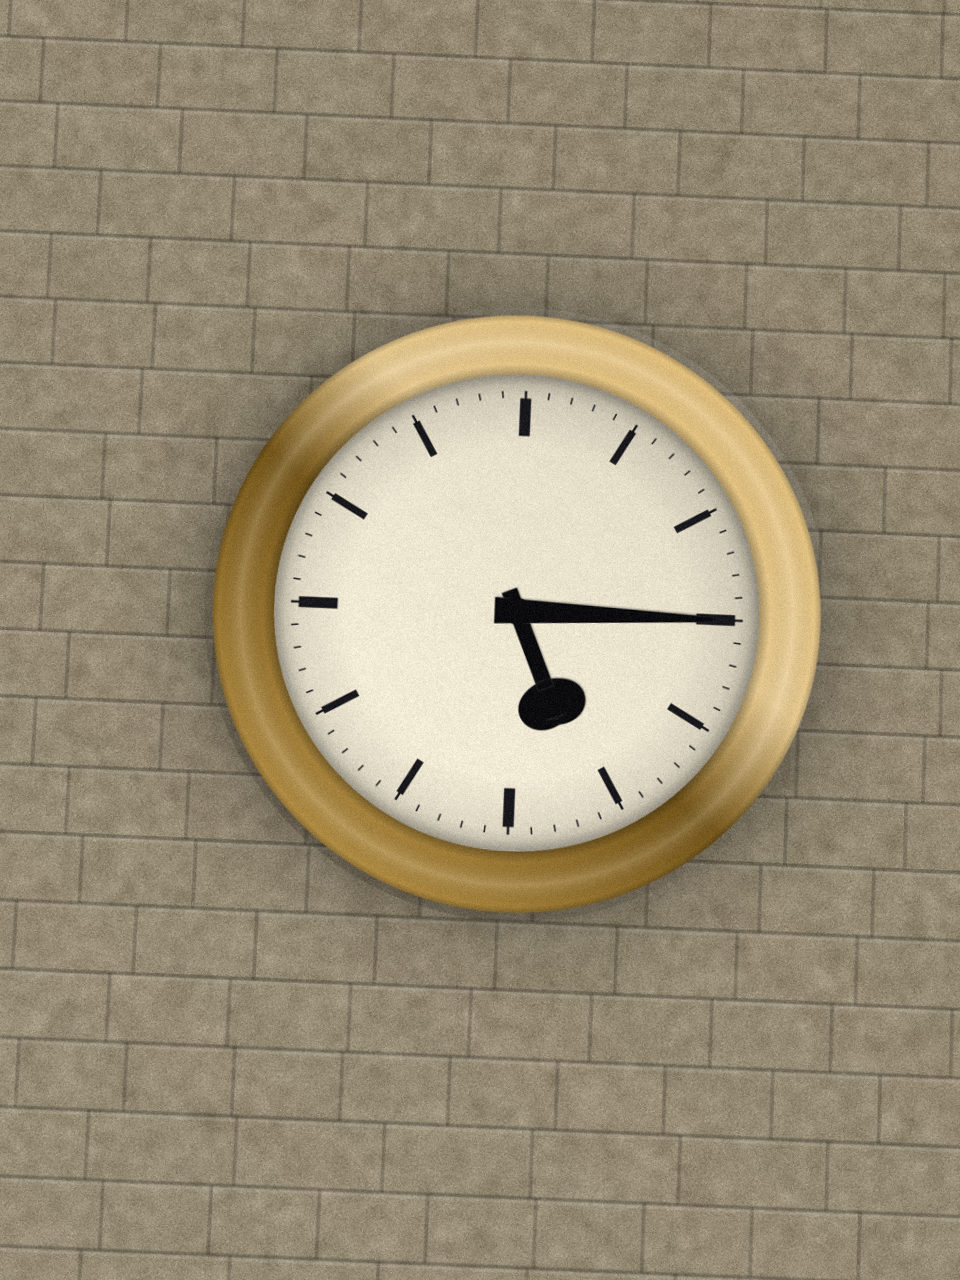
5:15
